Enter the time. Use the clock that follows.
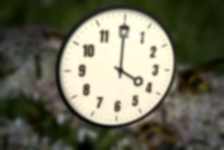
4:00
